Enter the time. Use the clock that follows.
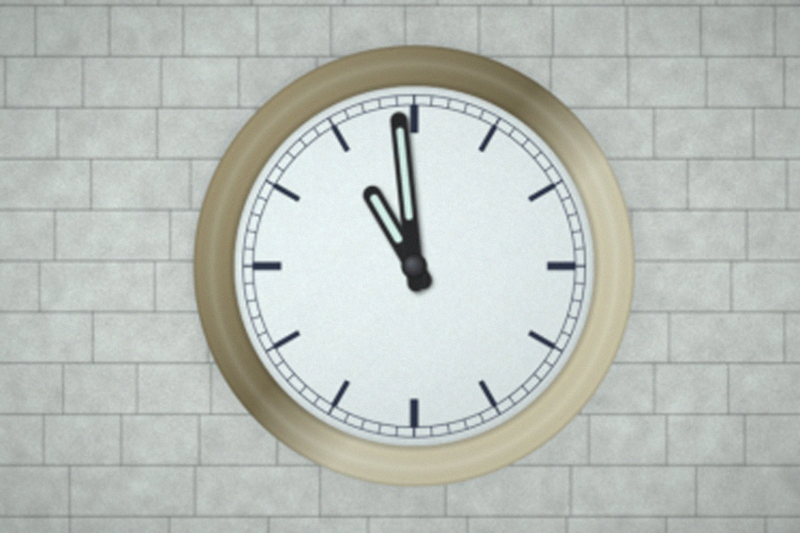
10:59
